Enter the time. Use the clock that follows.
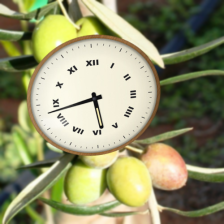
5:43
